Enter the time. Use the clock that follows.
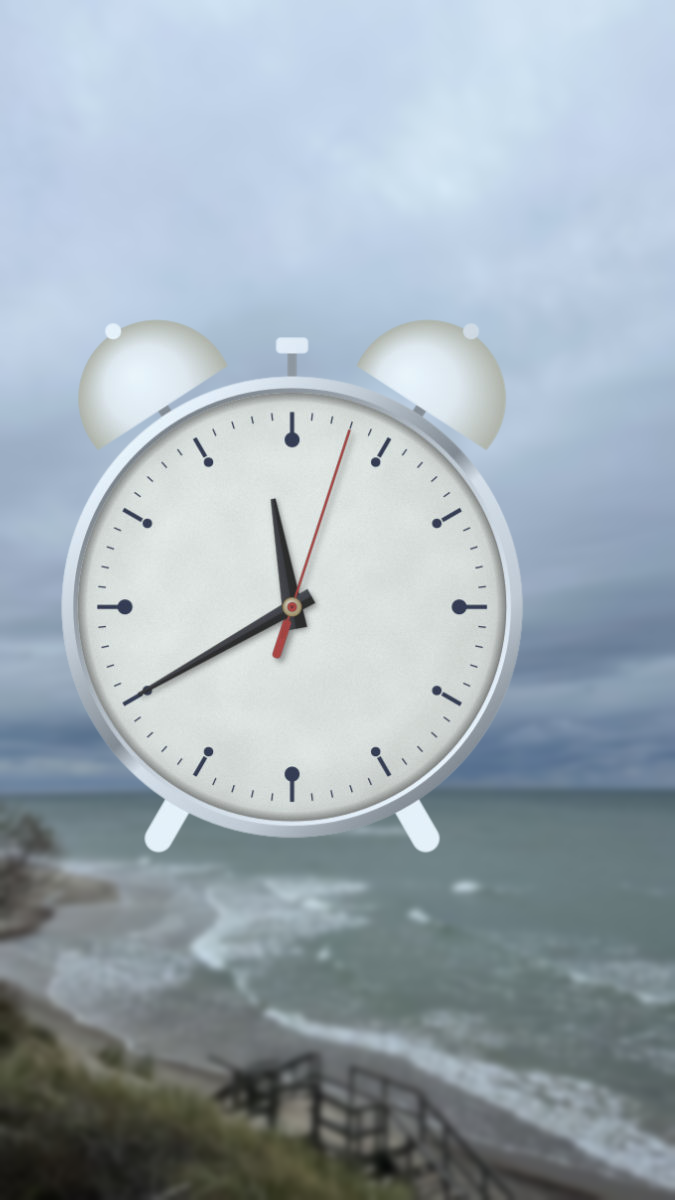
11:40:03
